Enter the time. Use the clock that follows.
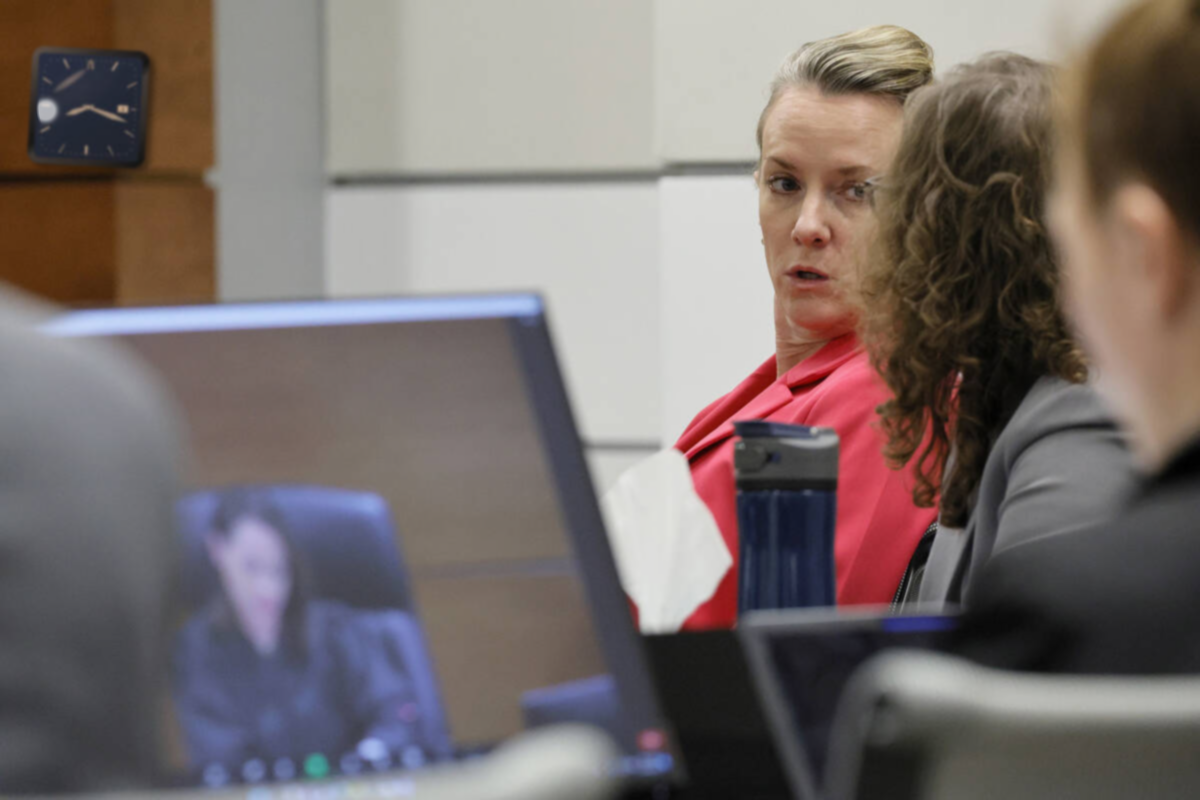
8:18
